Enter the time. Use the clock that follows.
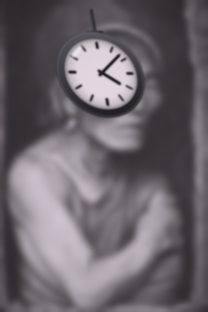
4:08
